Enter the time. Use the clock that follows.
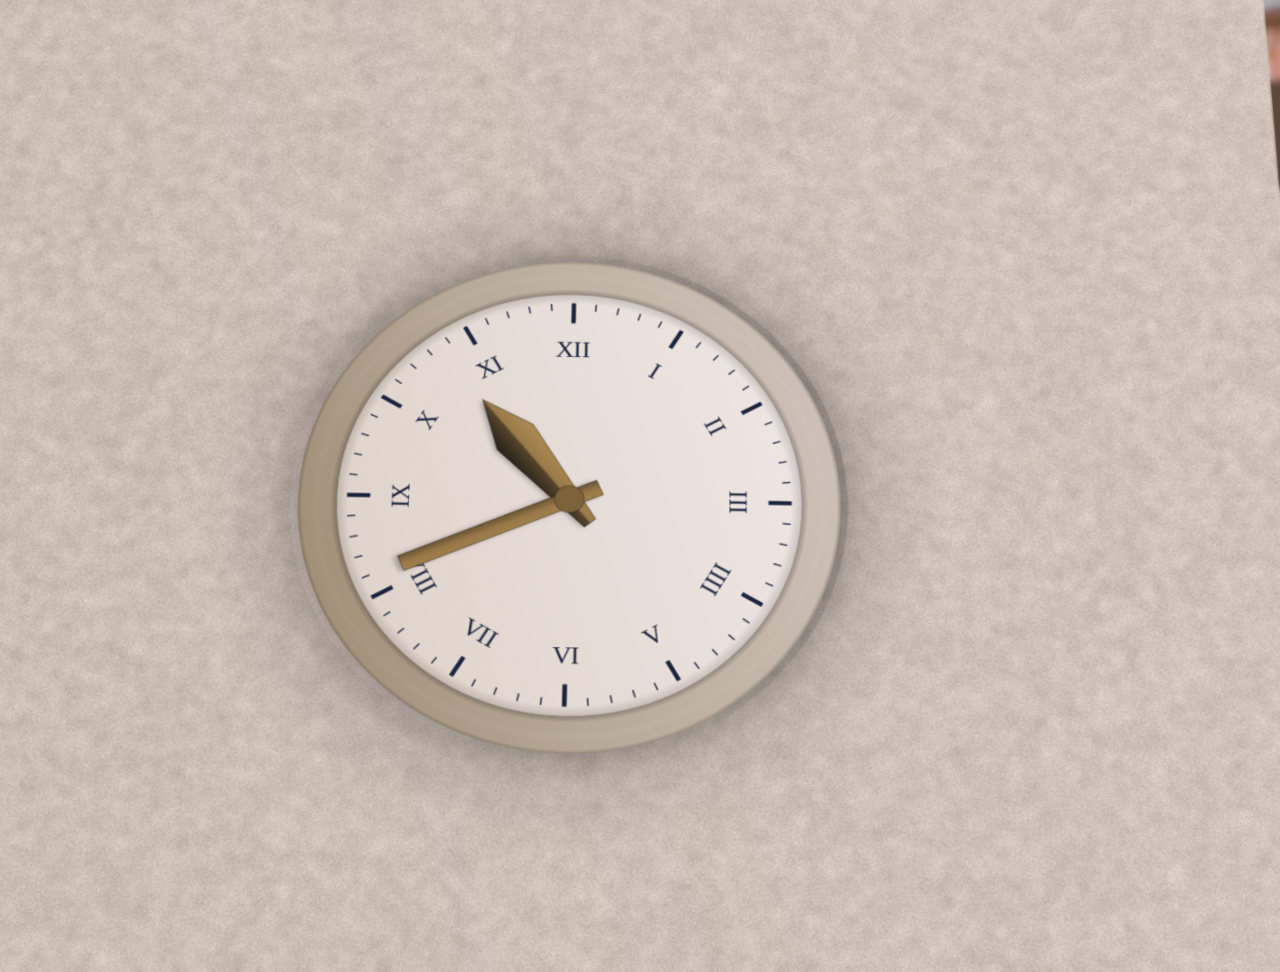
10:41
